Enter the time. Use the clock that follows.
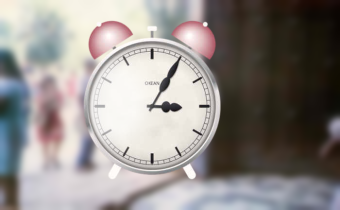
3:05
